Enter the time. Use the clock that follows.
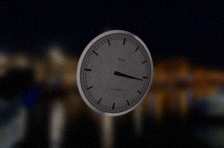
3:16
